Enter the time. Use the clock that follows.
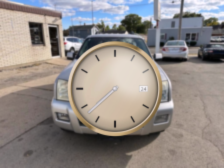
7:38
